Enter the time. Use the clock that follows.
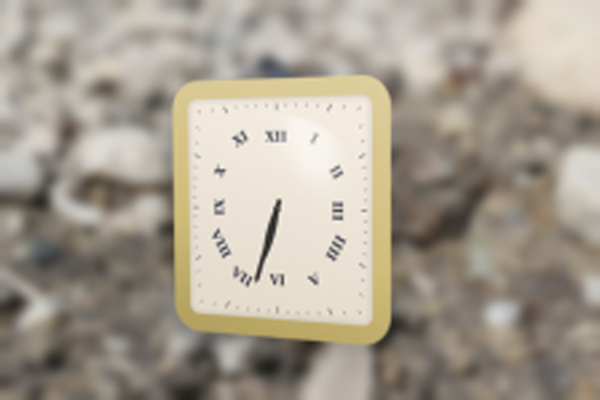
6:33
